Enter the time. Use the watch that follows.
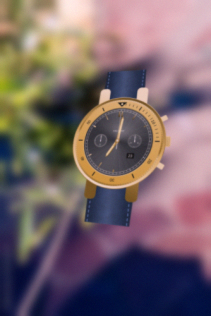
7:01
